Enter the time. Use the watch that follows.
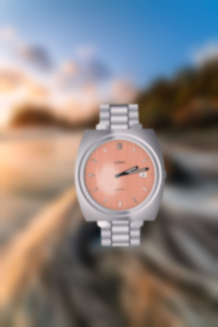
2:13
